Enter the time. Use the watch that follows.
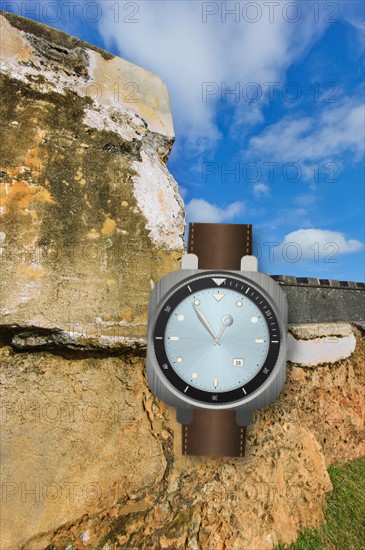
12:54
